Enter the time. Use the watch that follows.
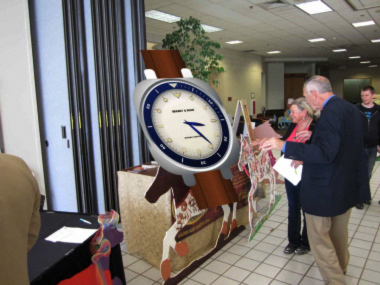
3:24
